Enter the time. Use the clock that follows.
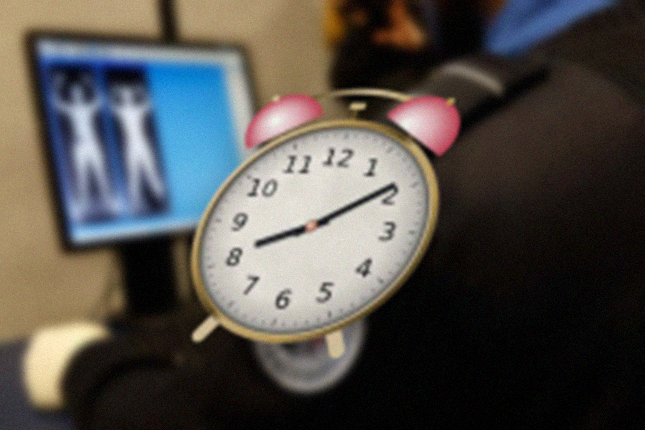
8:09
